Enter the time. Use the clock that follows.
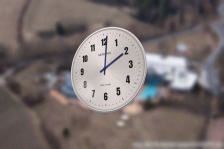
2:01
